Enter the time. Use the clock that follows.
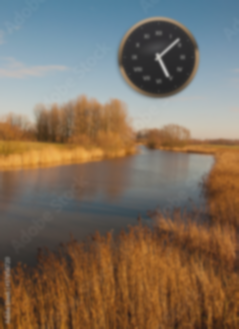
5:08
